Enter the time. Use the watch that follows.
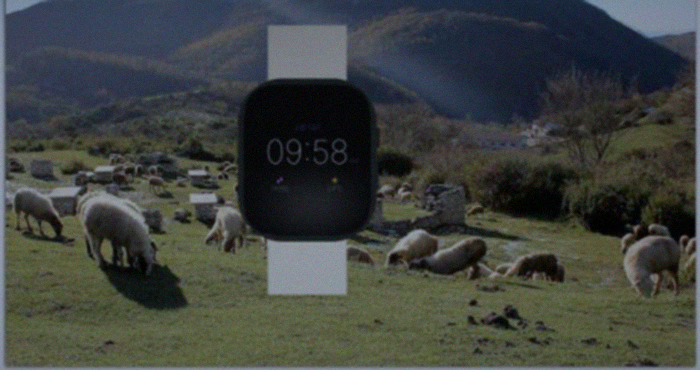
9:58
